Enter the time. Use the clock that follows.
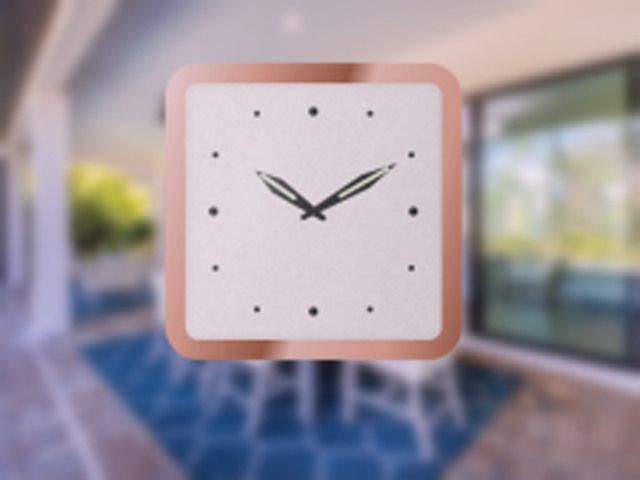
10:10
